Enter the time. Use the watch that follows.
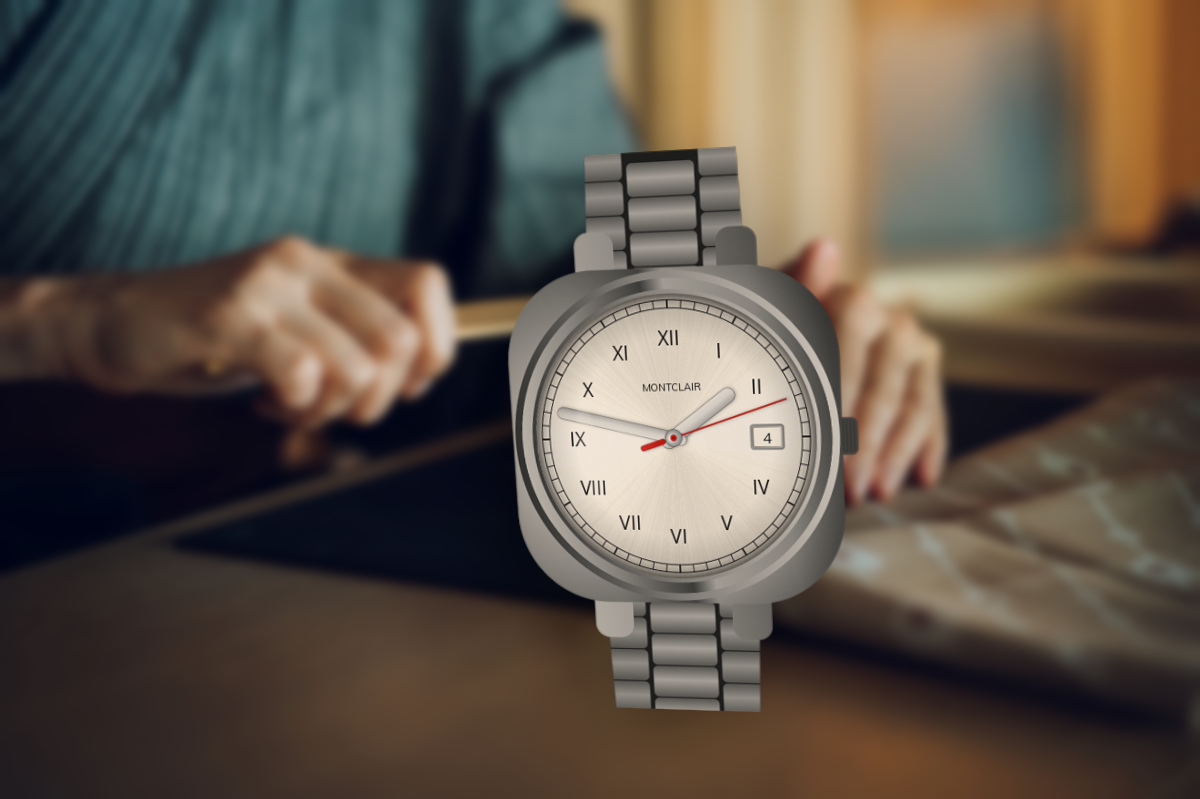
1:47:12
